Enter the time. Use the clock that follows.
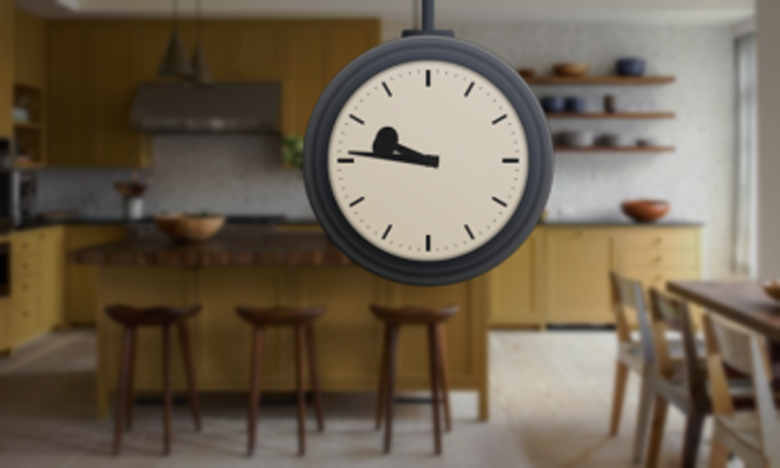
9:46
